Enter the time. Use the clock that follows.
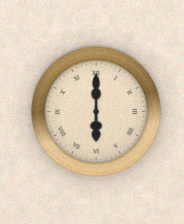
6:00
